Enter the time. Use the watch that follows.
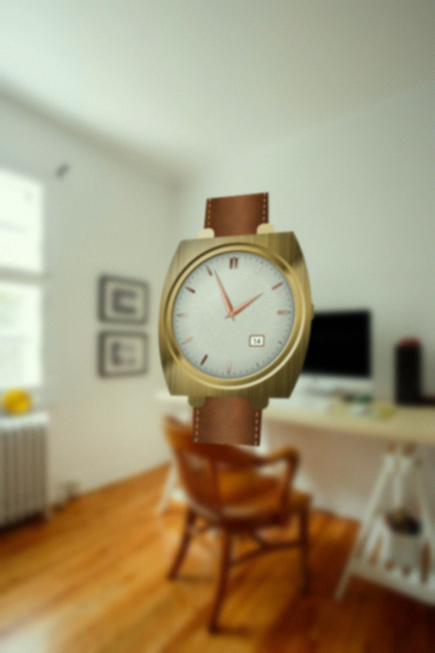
1:56
